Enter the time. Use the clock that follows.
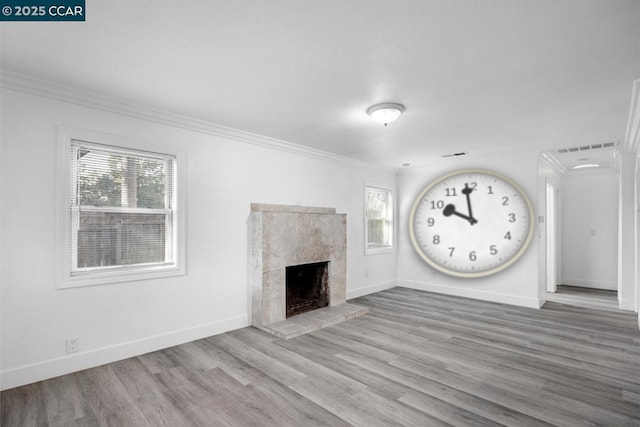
9:59
